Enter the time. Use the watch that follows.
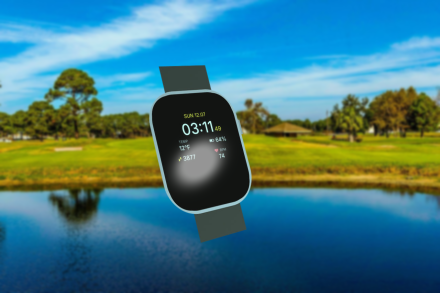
3:11
